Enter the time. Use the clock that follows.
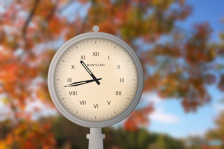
10:43
